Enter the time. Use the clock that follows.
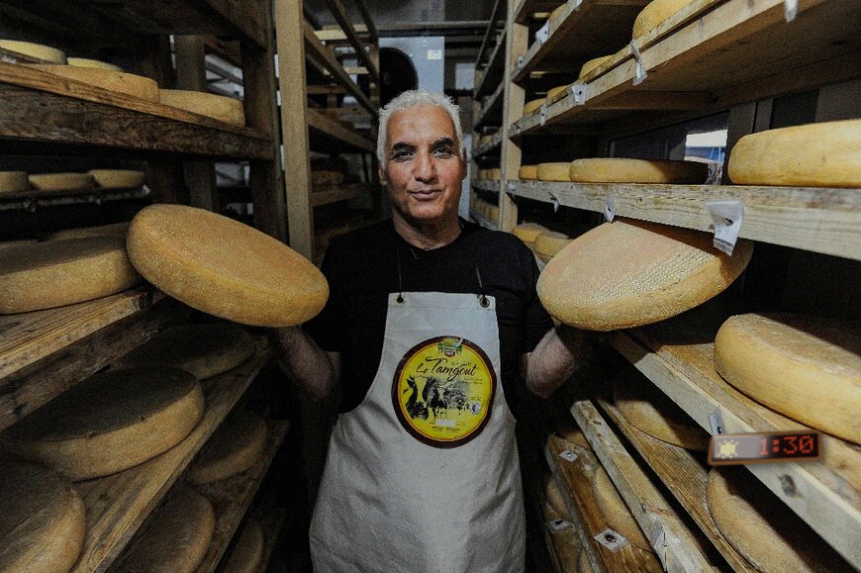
1:30
